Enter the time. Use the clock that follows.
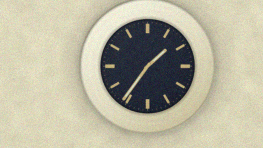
1:36
